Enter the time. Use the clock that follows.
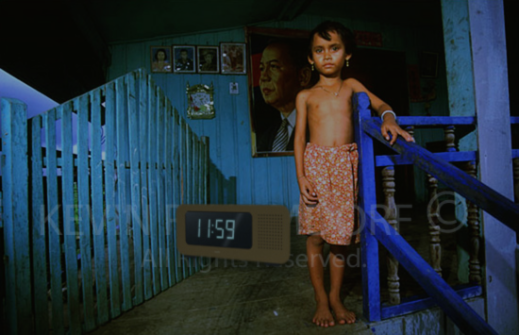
11:59
